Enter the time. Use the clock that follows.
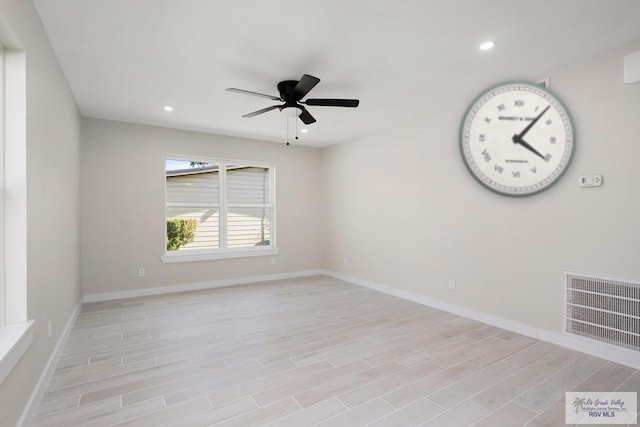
4:07
